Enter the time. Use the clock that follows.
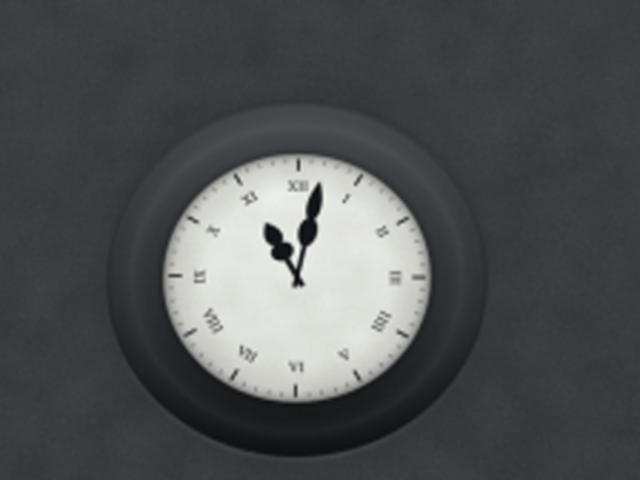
11:02
